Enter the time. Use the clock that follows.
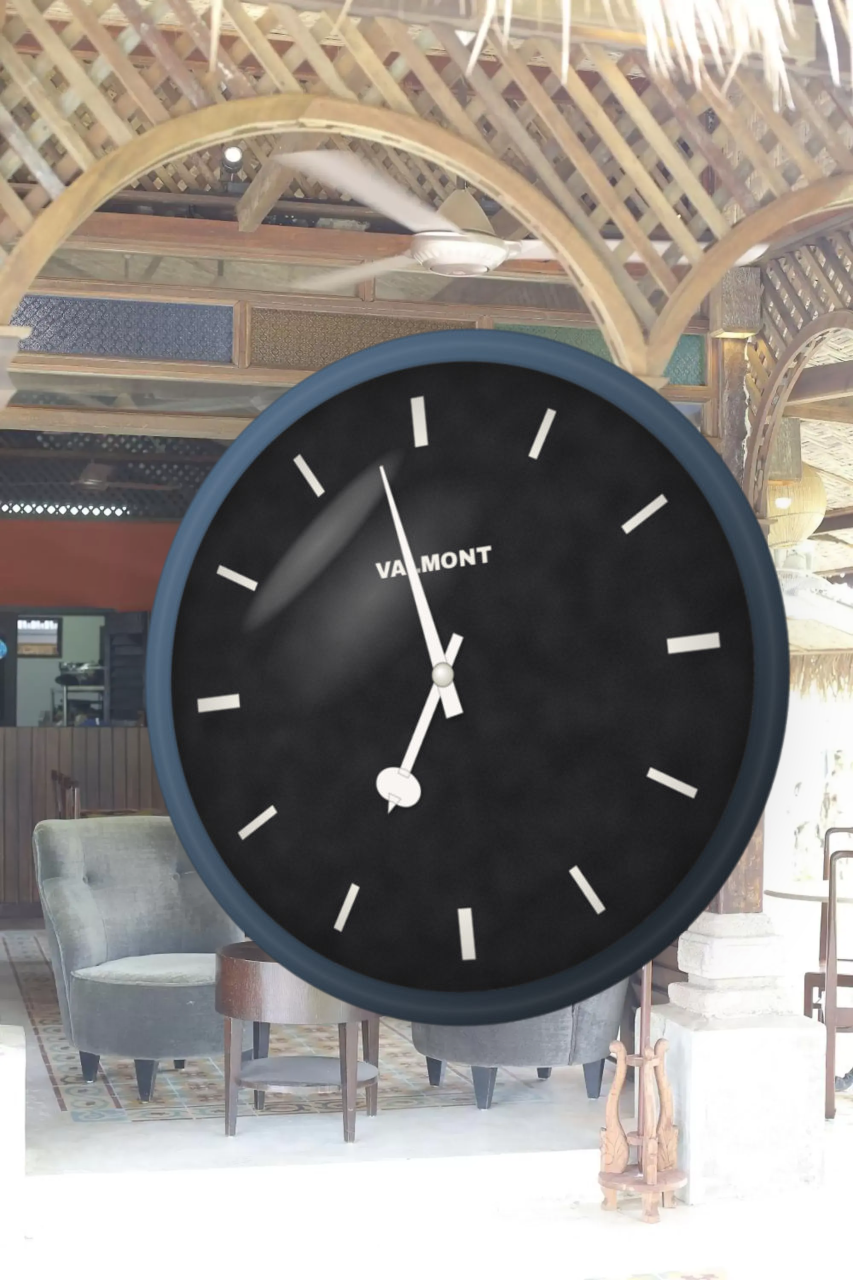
6:58
